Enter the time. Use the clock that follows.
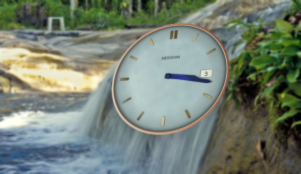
3:17
